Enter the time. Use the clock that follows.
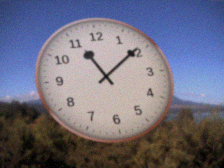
11:09
